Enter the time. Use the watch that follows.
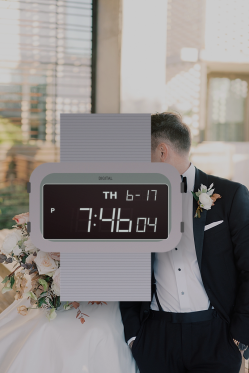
7:46:04
